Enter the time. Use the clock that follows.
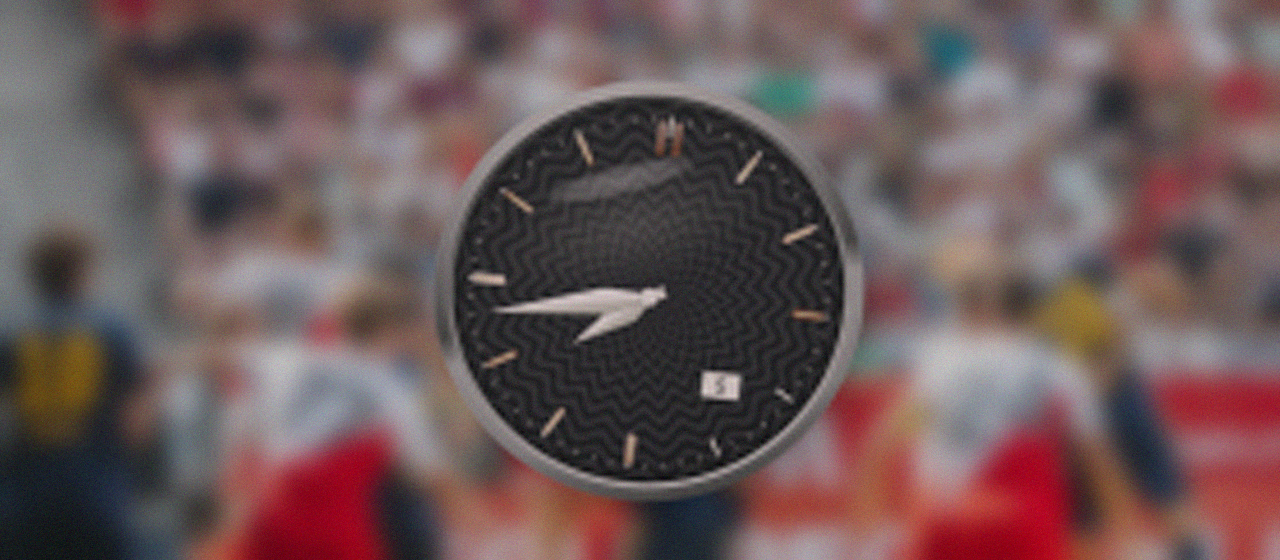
7:43
